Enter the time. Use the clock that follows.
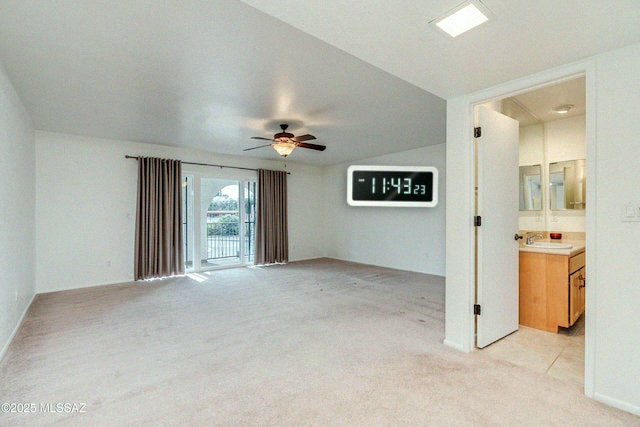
11:43
